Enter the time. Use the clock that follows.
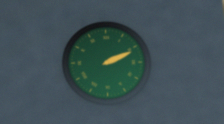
2:11
